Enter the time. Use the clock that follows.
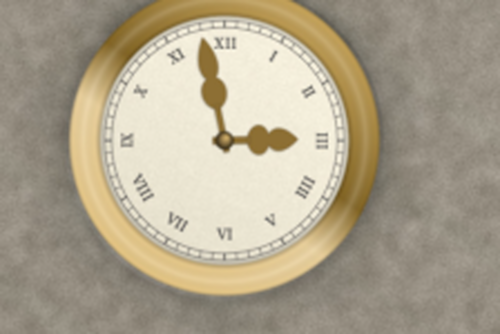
2:58
